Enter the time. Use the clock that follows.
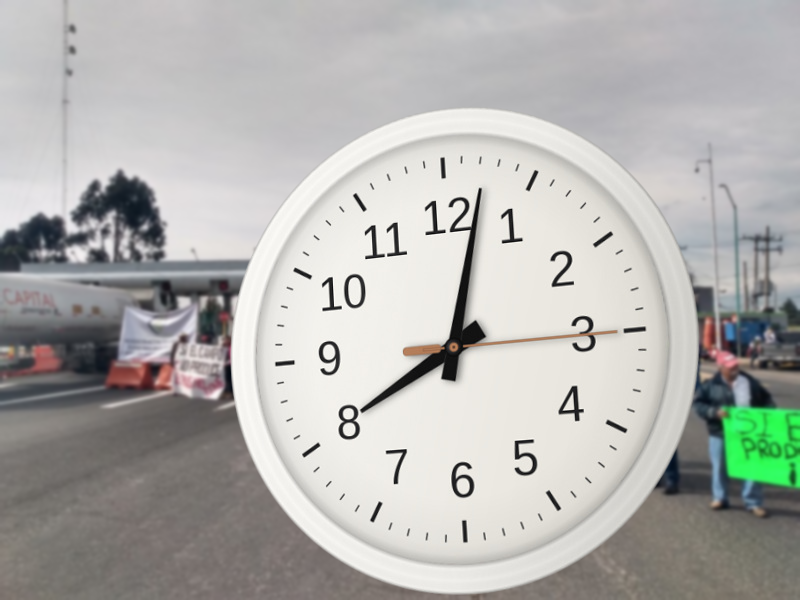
8:02:15
